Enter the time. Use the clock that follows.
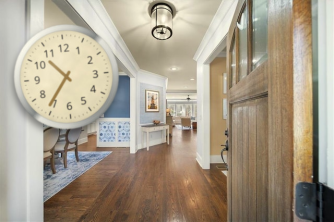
10:36
